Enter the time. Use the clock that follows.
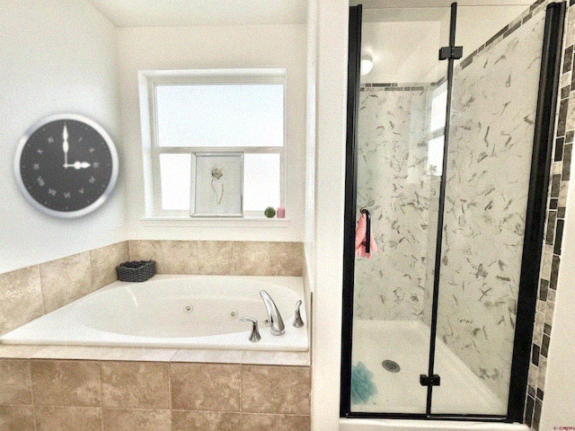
3:00
